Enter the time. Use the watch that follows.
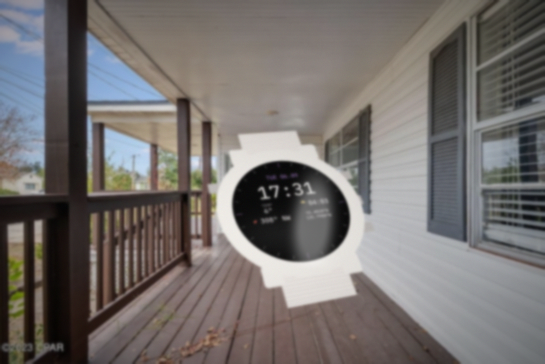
17:31
